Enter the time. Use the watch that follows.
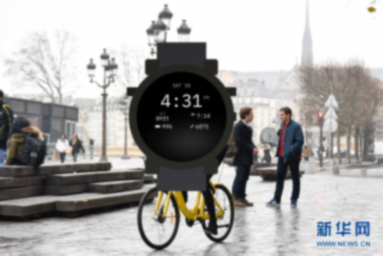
4:31
